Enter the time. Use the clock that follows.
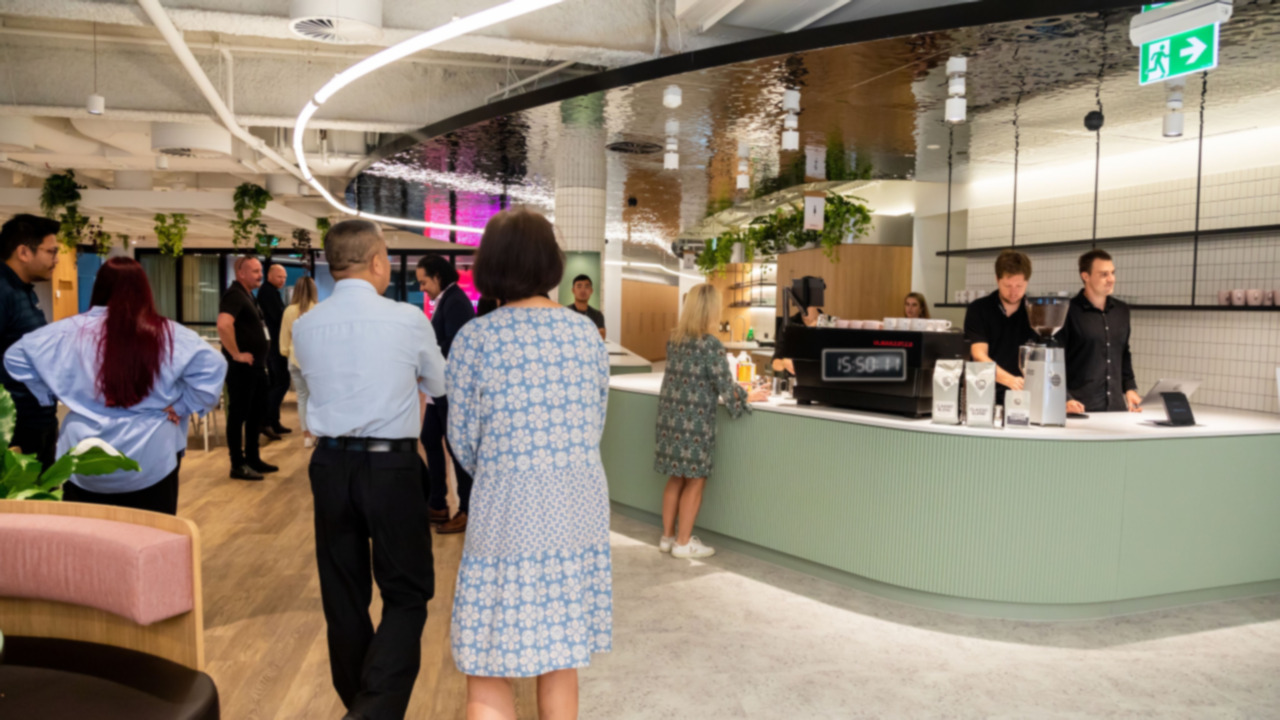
15:50:11
